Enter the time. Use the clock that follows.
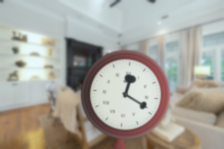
12:19
